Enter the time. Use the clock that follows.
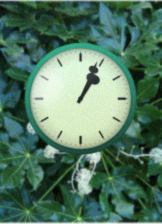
1:04
